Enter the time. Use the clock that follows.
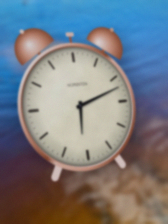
6:12
